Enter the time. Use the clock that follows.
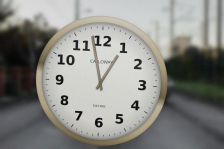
12:58
